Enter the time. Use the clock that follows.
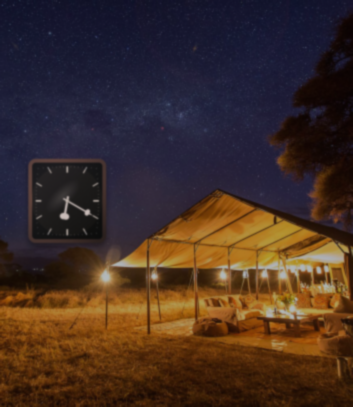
6:20
